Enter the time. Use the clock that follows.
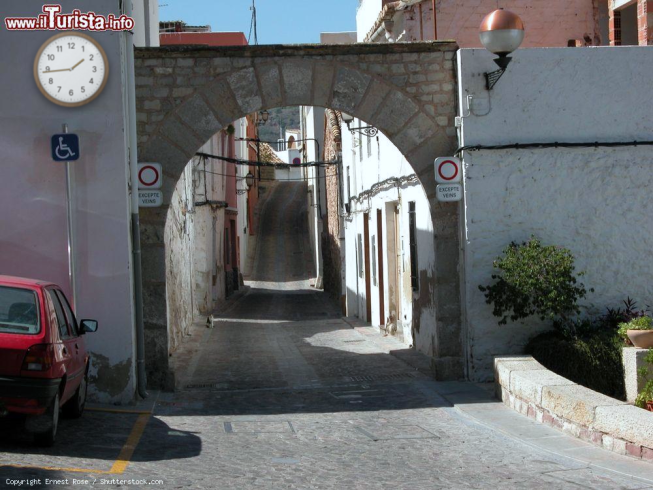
1:44
